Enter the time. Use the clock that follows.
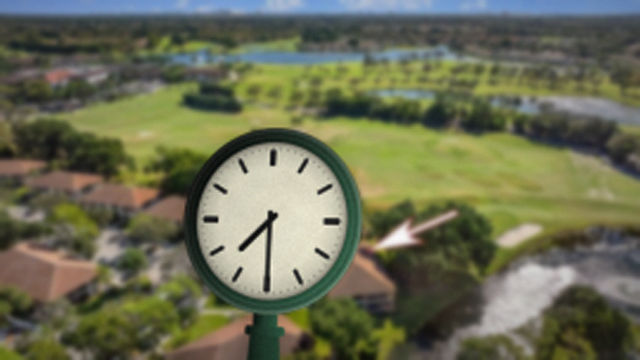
7:30
